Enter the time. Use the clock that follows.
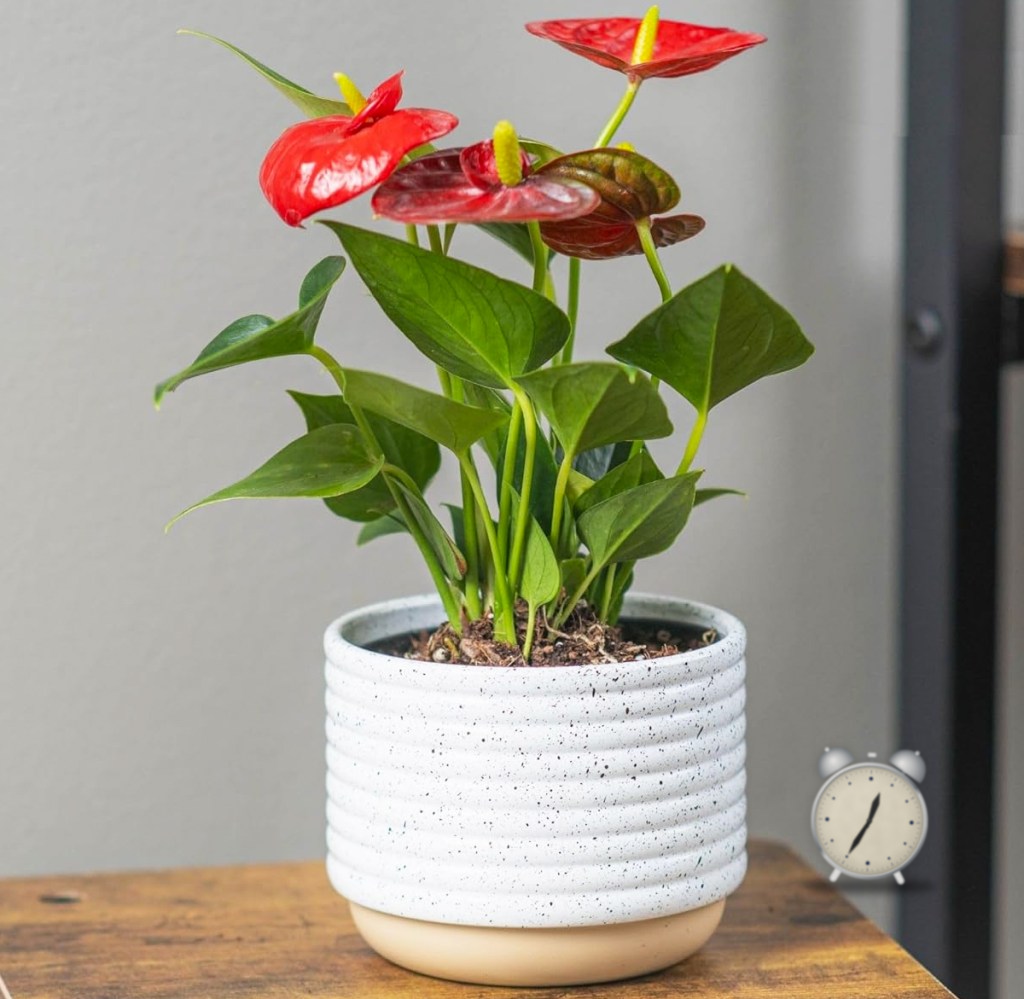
12:35
